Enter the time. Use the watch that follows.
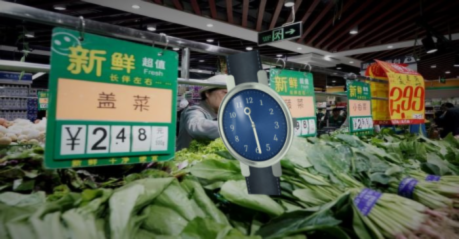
11:29
